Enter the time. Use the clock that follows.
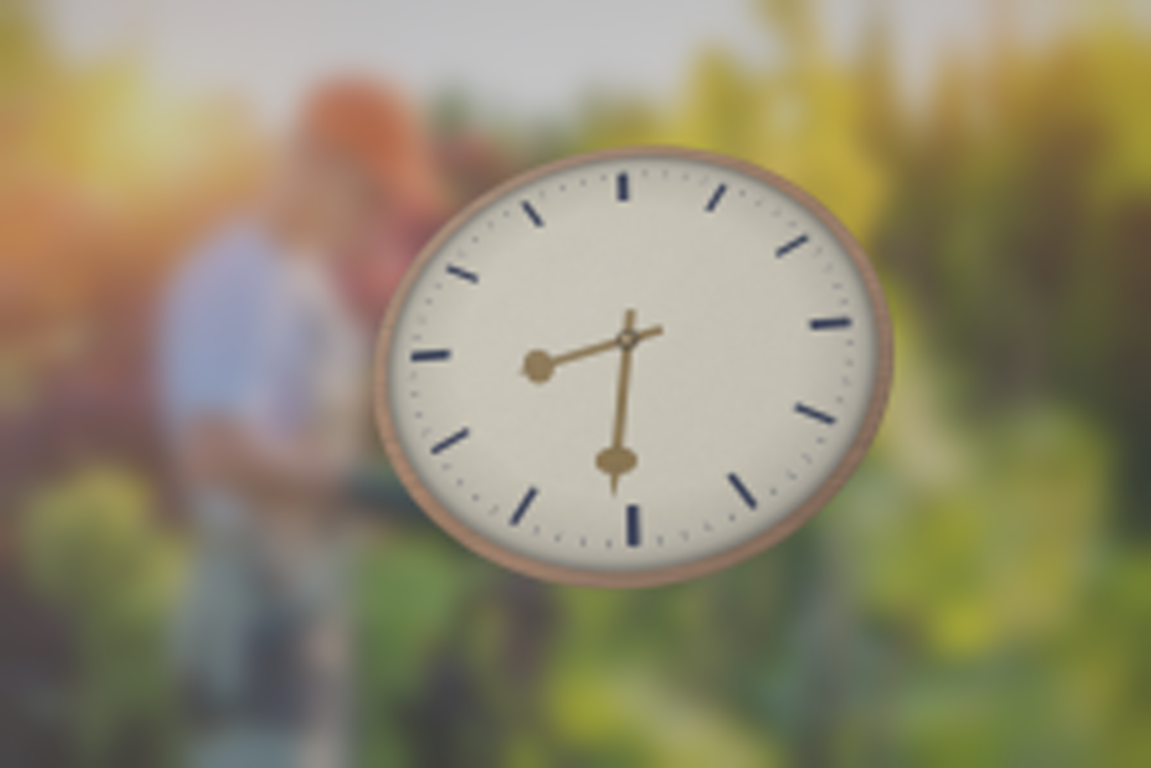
8:31
